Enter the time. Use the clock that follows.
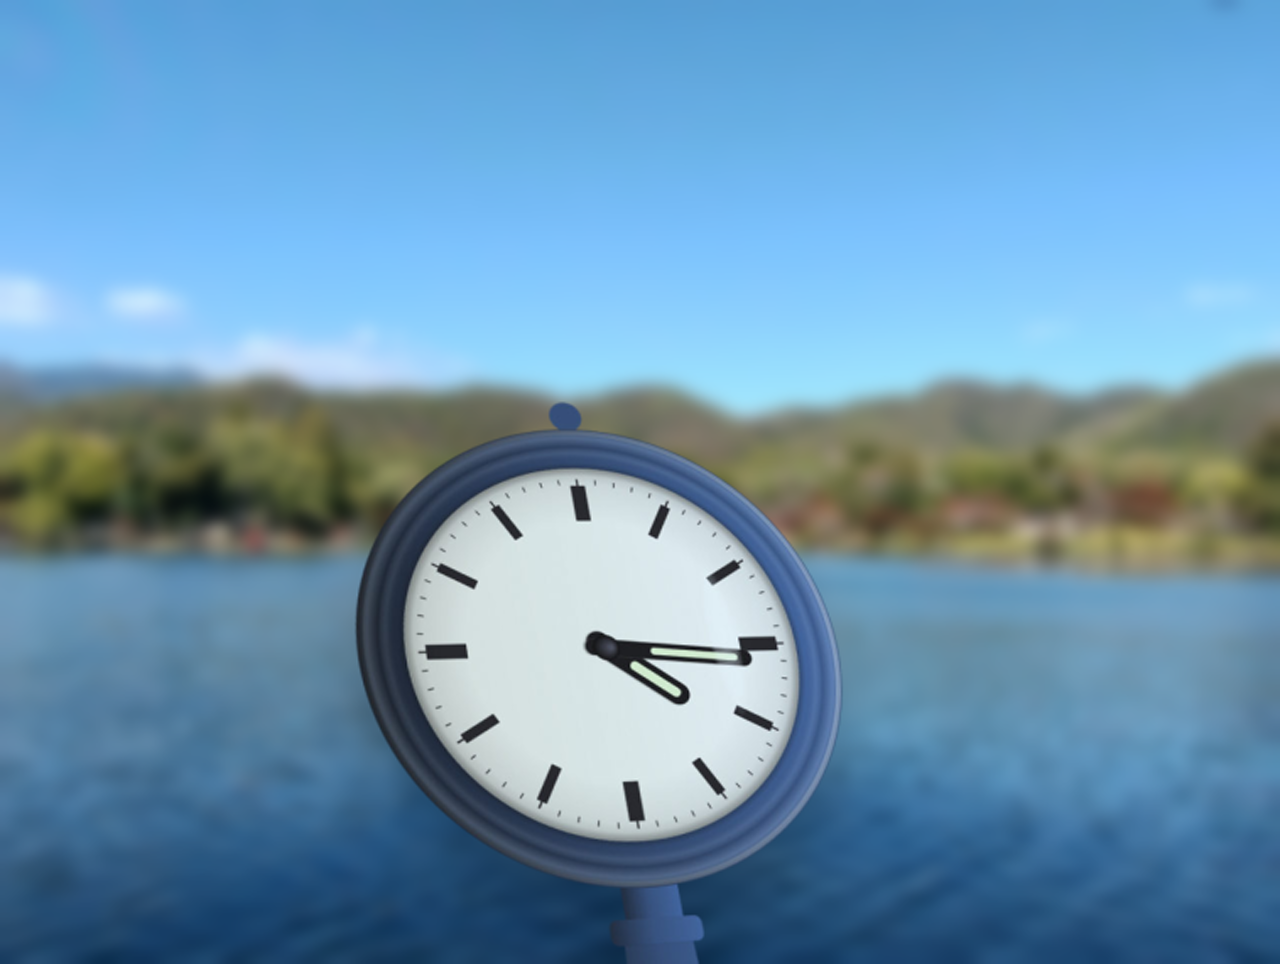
4:16
